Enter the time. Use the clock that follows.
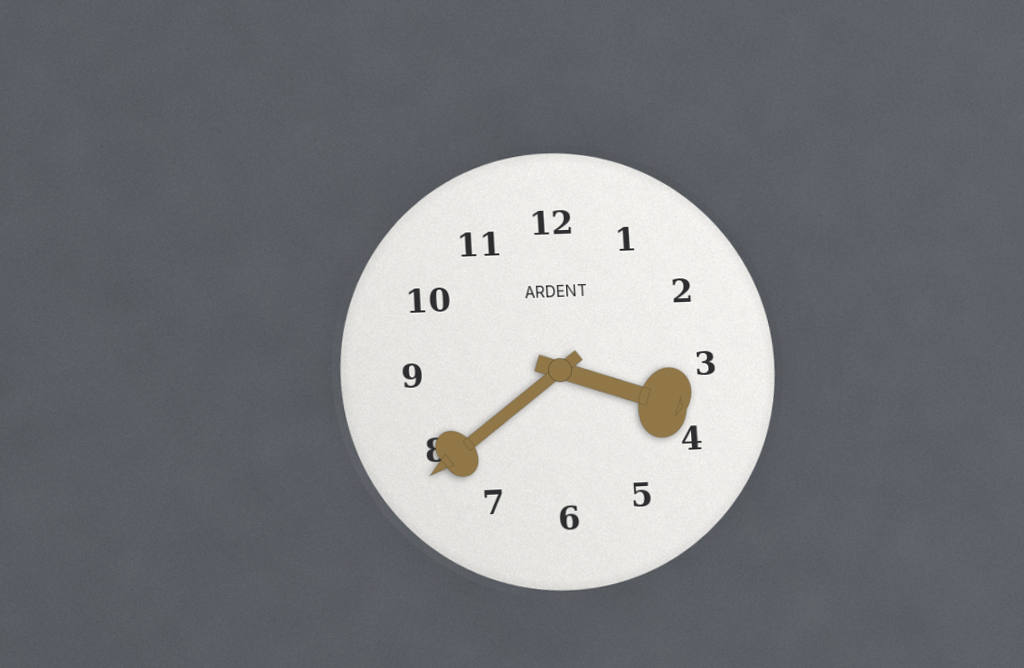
3:39
